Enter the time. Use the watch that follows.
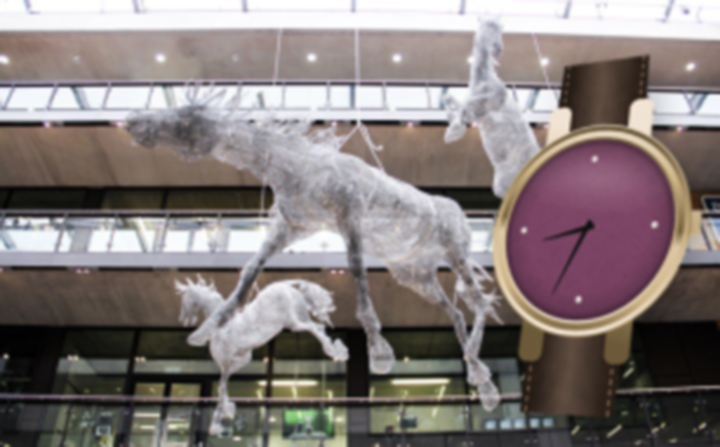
8:34
